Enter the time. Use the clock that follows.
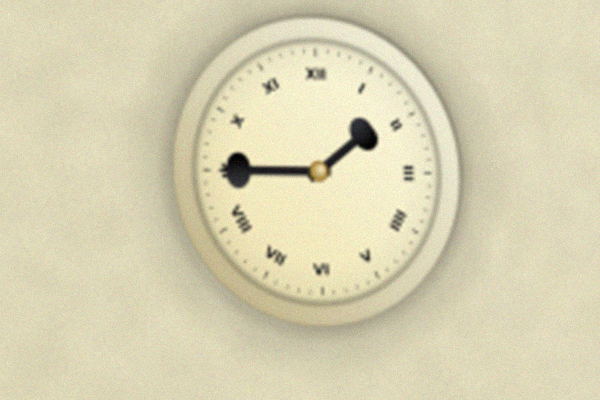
1:45
